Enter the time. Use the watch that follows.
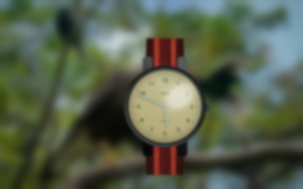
5:49
